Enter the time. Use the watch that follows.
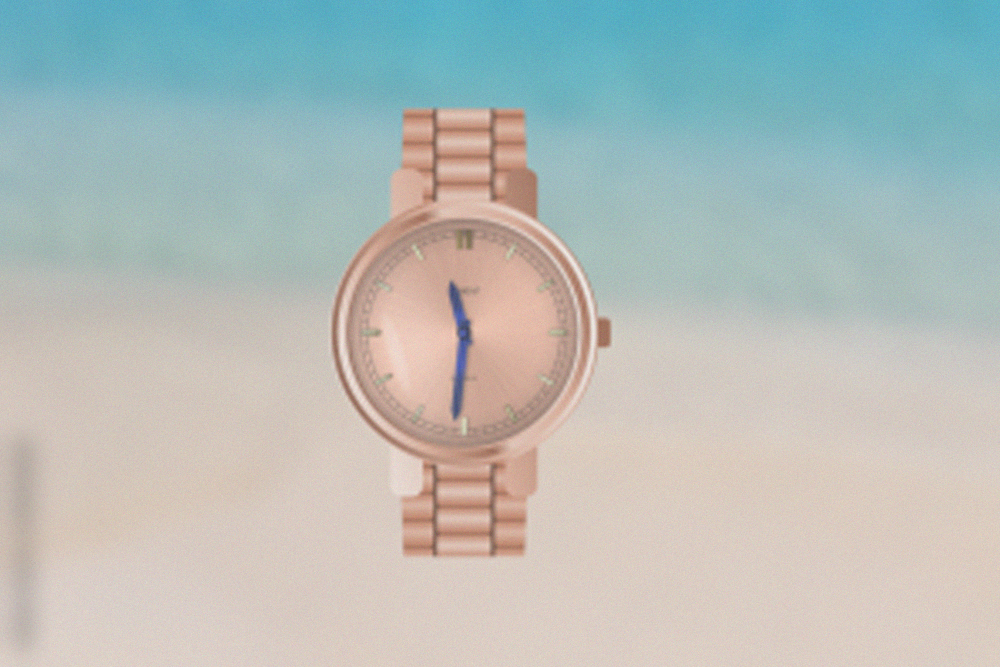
11:31
